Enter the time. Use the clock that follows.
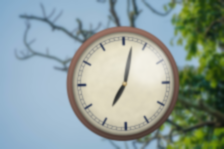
7:02
